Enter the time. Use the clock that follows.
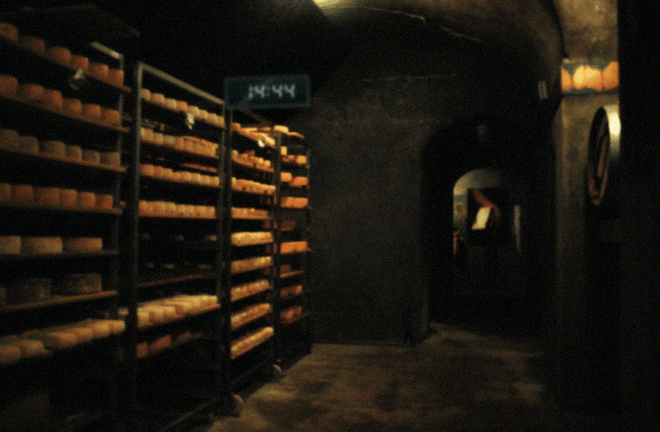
14:44
